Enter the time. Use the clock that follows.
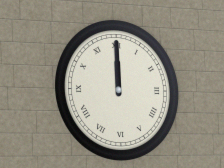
12:00
